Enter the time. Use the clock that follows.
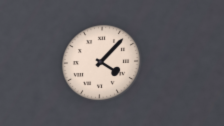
4:07
